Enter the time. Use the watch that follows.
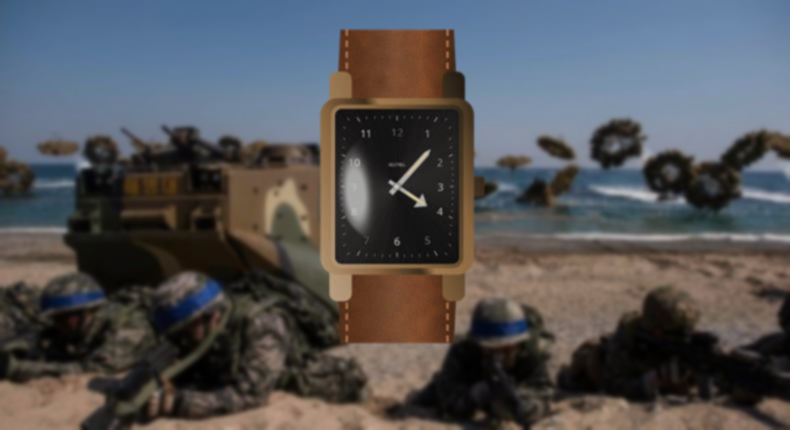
4:07
